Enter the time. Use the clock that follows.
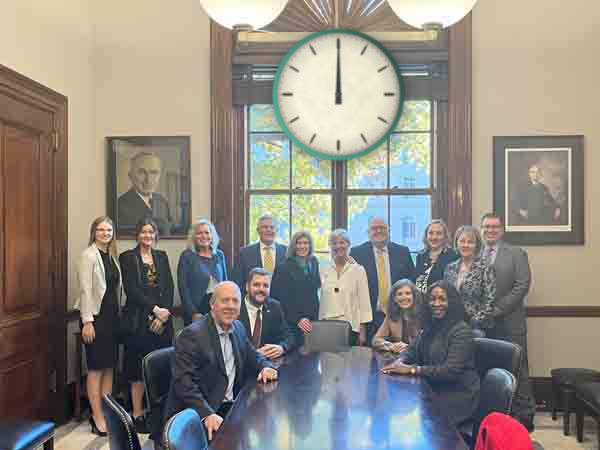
12:00
